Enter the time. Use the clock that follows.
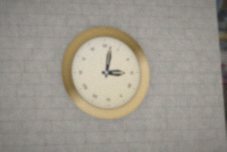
3:02
